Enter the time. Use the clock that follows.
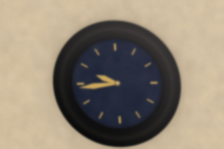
9:44
